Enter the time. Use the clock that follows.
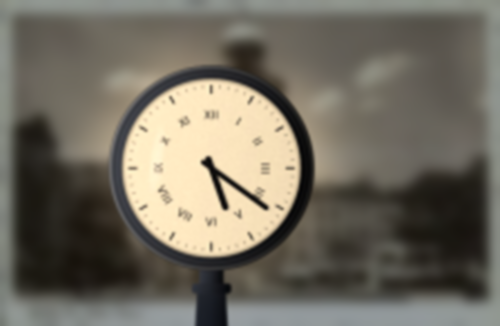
5:21
